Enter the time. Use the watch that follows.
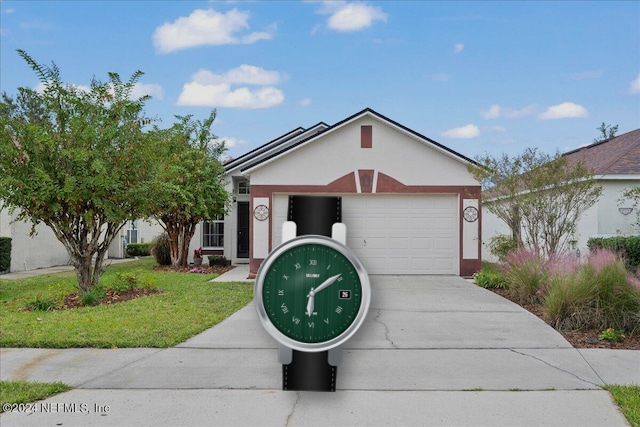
6:09
